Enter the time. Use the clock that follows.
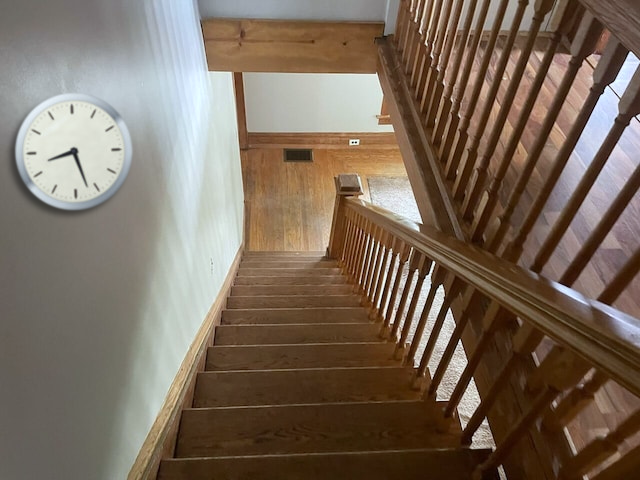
8:27
